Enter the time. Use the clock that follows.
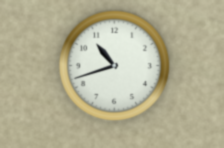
10:42
